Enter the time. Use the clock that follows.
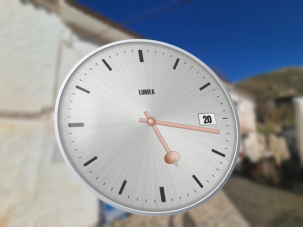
5:17
